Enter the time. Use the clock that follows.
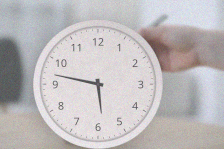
5:47
